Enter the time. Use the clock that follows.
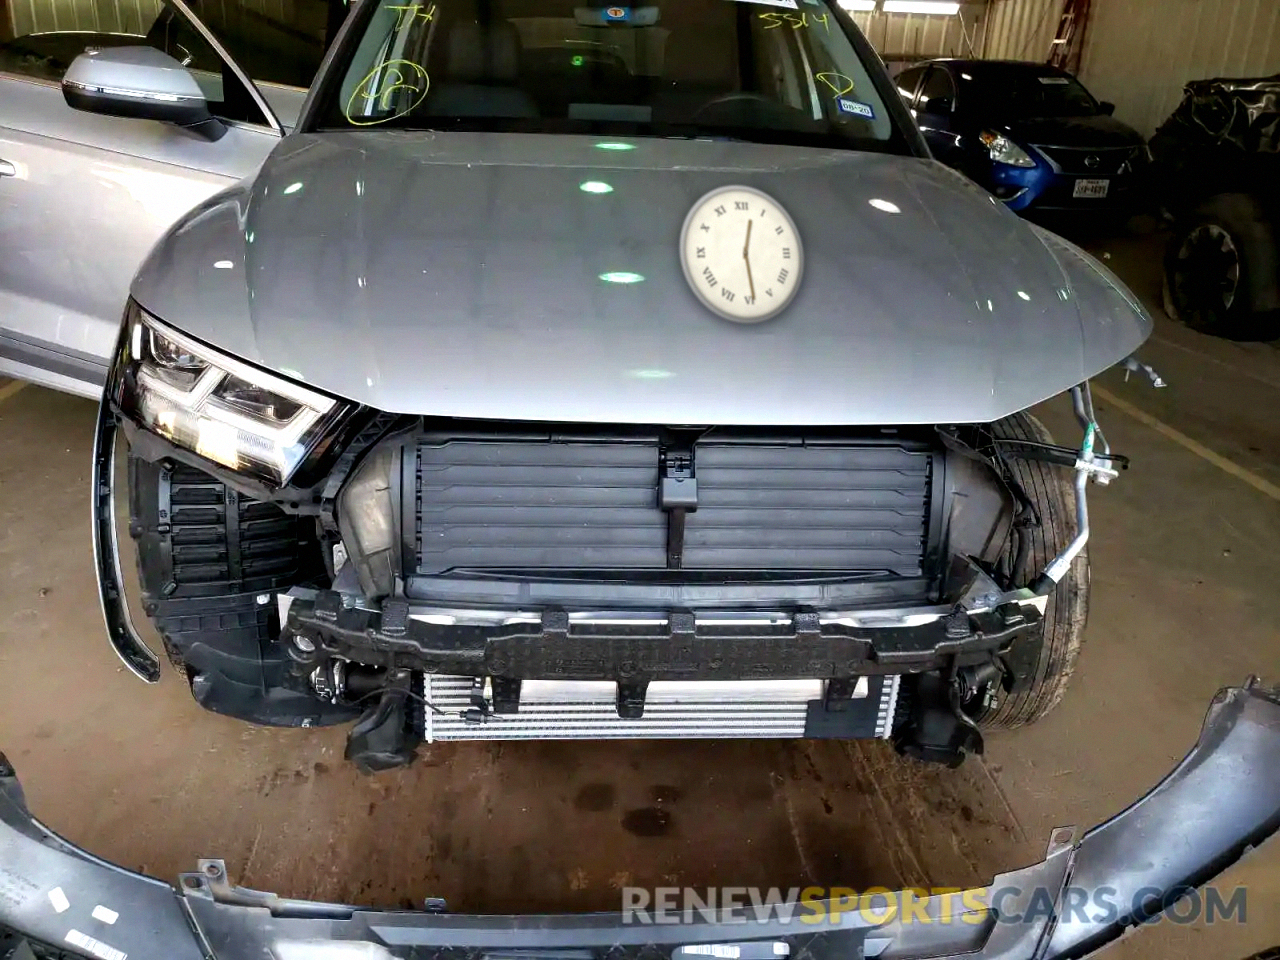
12:29
